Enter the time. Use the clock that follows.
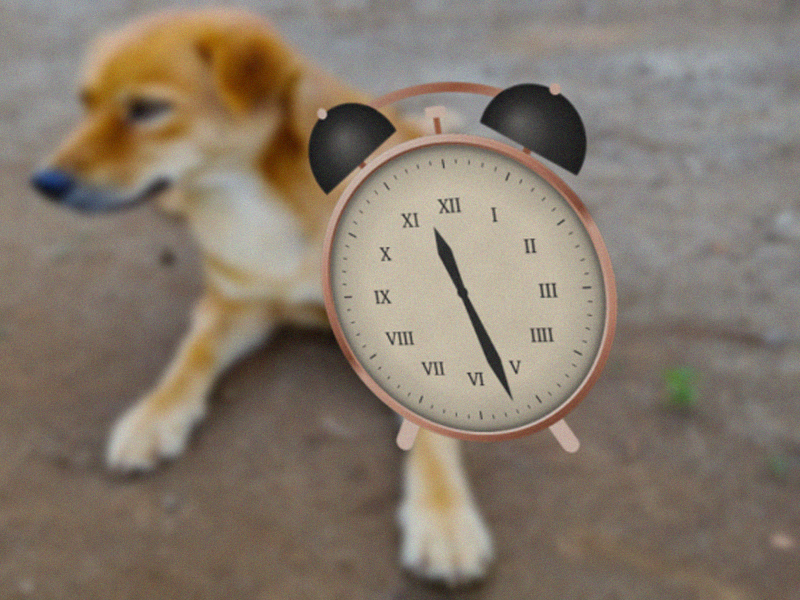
11:27
